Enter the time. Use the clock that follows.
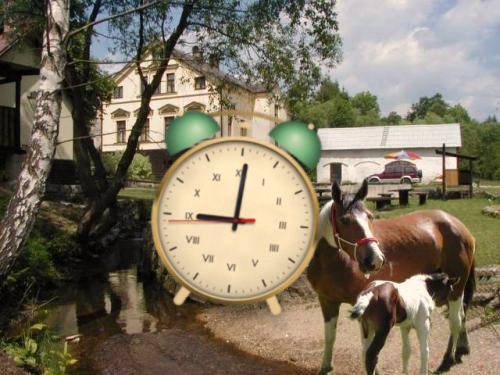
9:00:44
